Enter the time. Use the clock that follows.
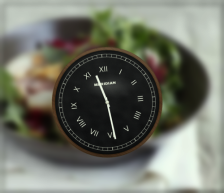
11:29
